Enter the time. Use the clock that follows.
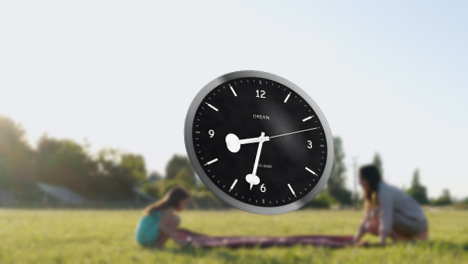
8:32:12
